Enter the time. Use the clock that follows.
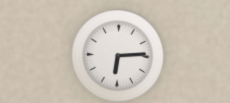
6:14
